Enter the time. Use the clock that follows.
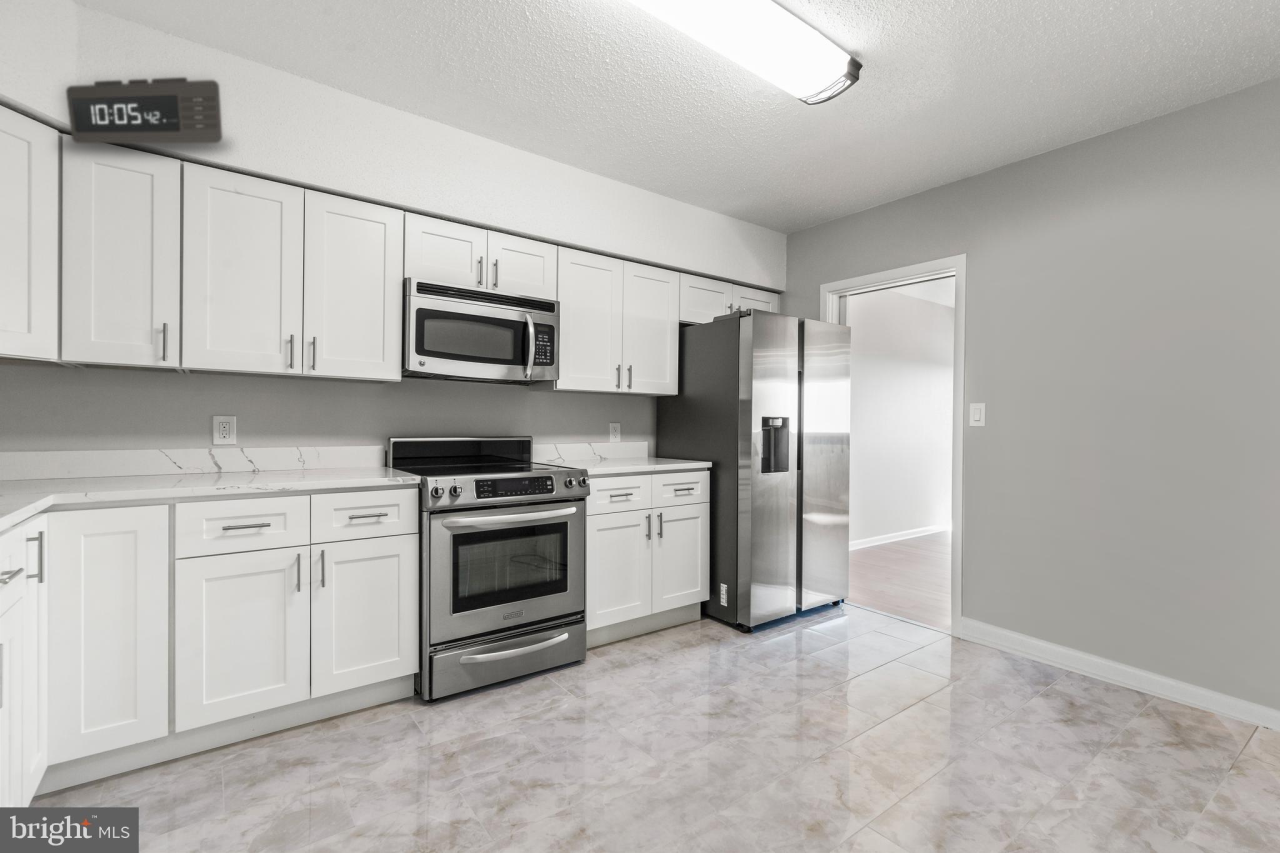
10:05
